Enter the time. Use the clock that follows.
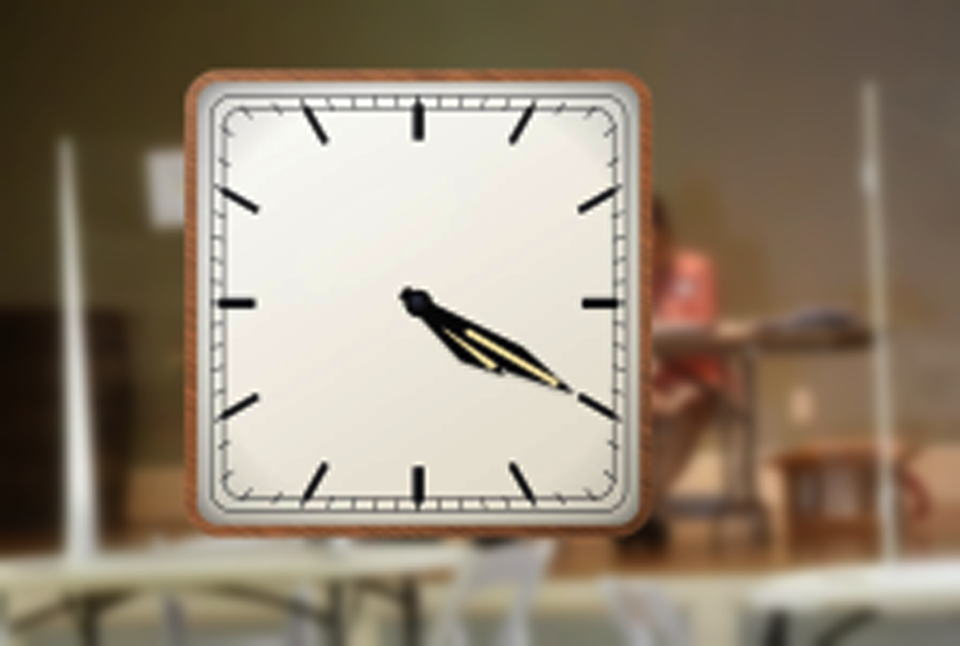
4:20
